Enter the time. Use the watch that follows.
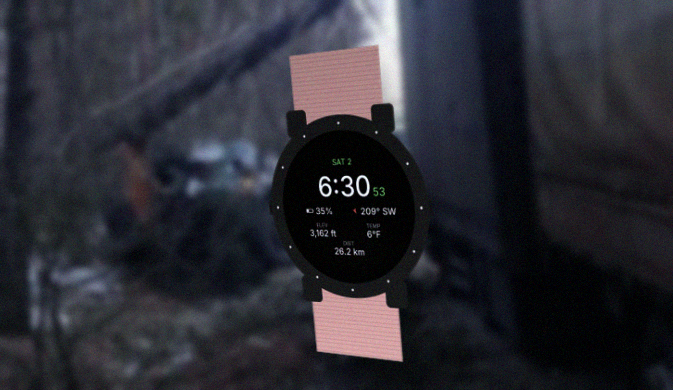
6:30:53
